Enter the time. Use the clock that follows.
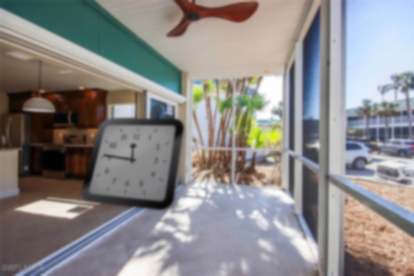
11:46
